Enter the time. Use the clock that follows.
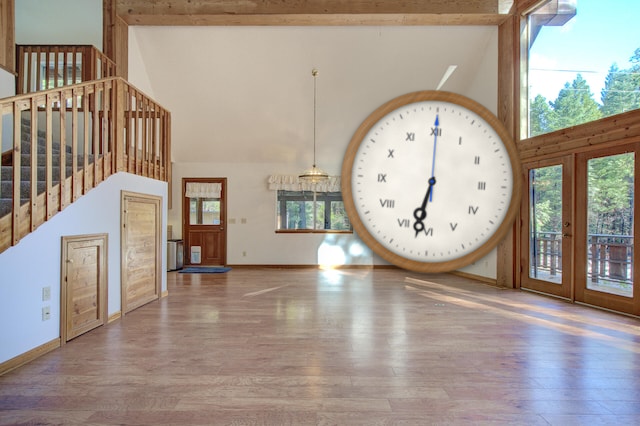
6:32:00
